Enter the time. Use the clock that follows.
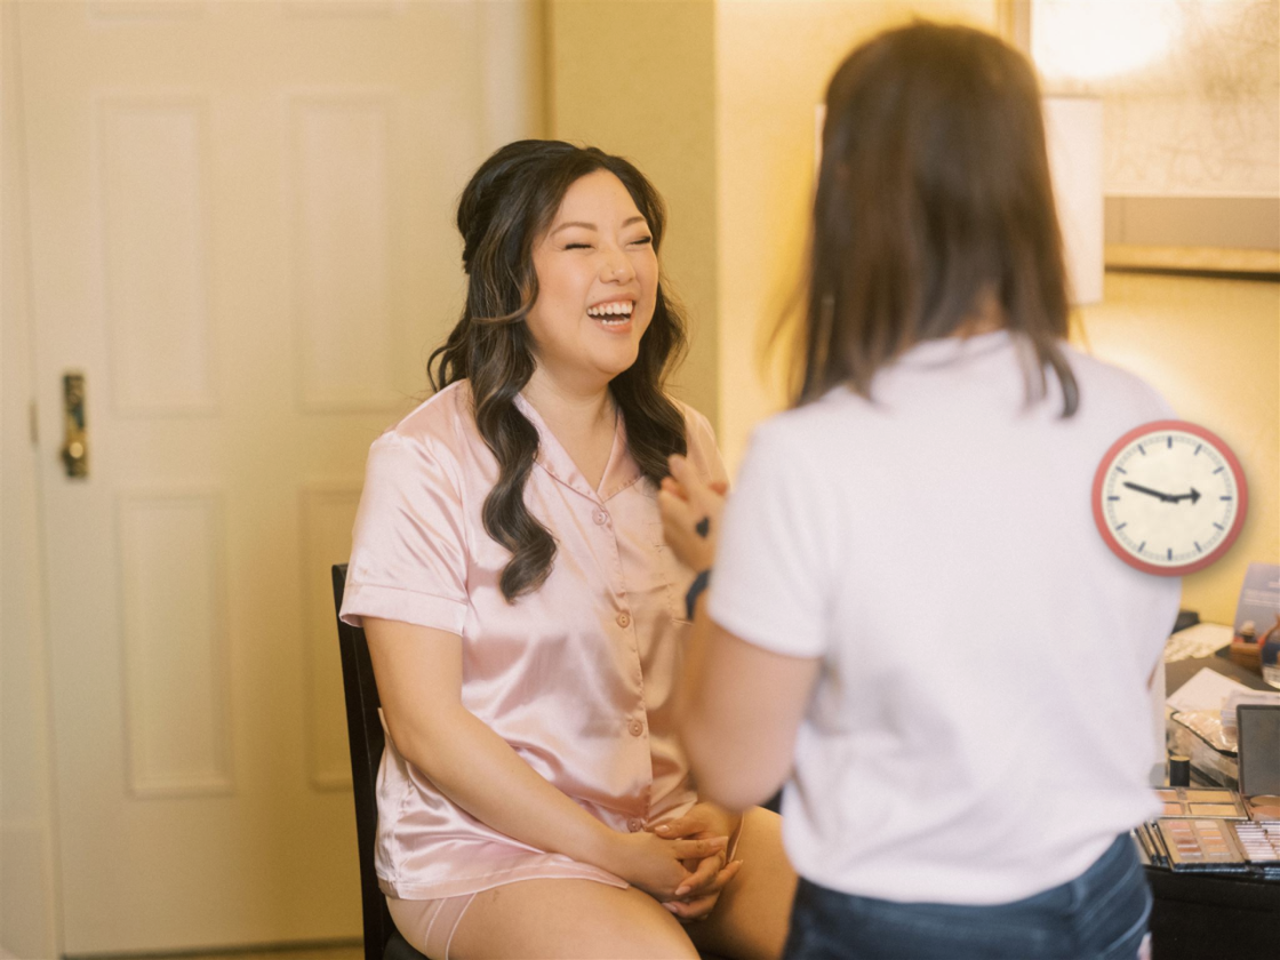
2:48
